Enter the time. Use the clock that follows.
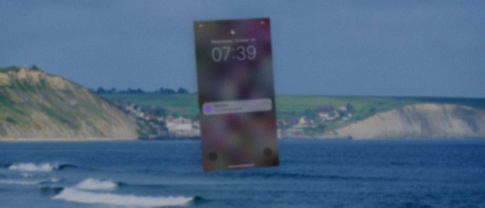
7:39
